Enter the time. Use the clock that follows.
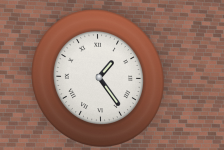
1:24
